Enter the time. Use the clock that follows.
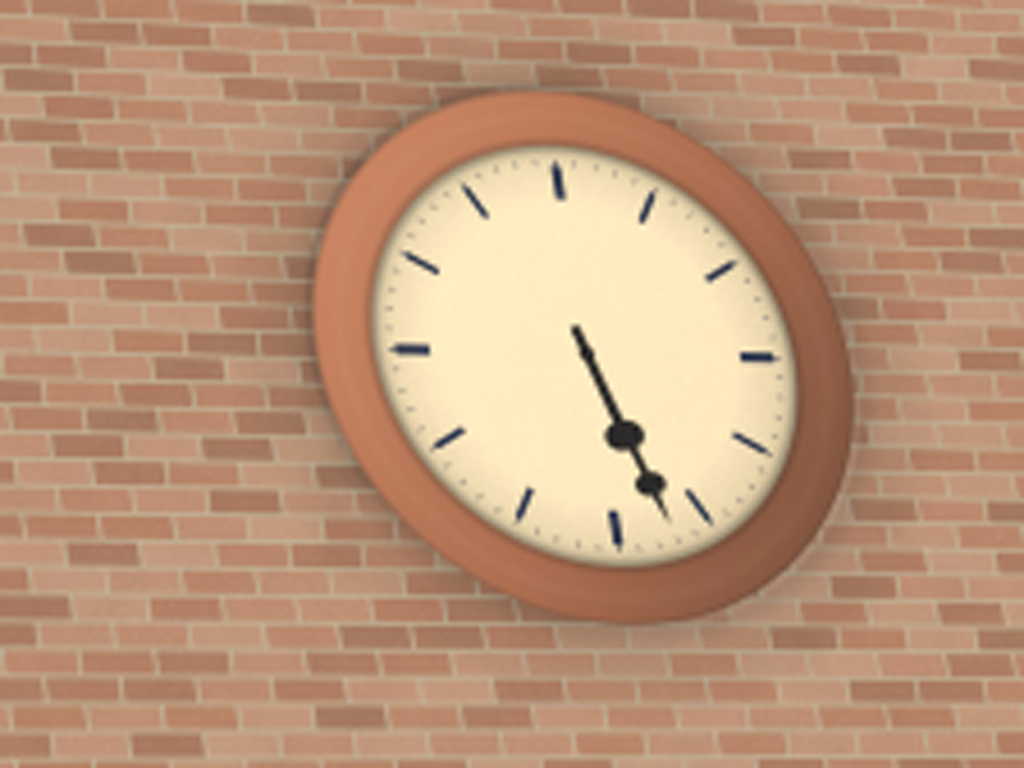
5:27
